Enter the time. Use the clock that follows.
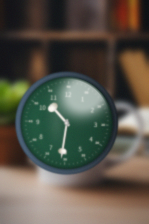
10:31
